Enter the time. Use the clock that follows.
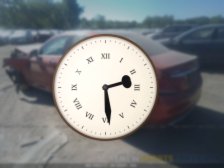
2:29
